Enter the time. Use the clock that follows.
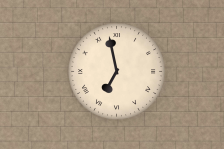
6:58
